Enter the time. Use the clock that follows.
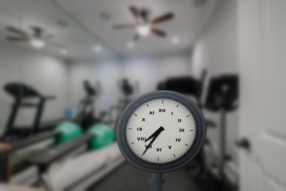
7:35
